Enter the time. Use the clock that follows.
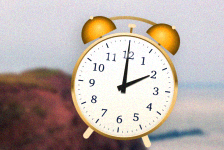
2:00
